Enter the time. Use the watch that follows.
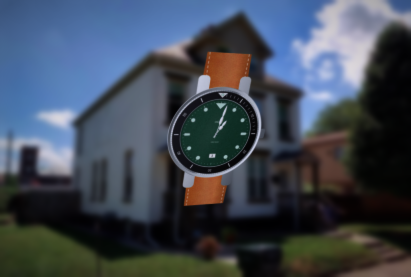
1:02
